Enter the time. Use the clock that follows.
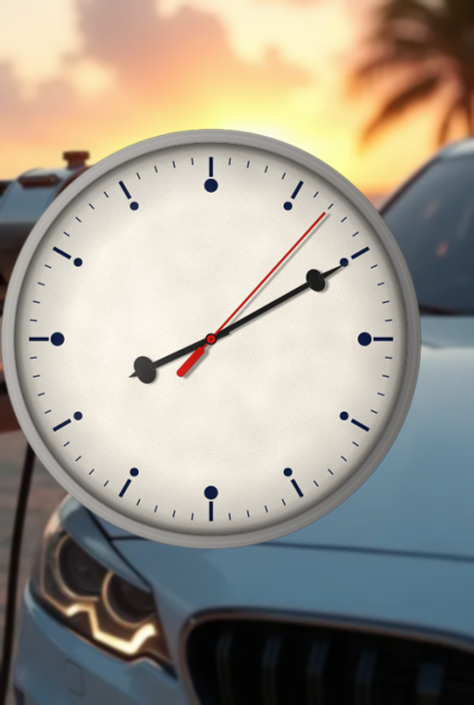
8:10:07
